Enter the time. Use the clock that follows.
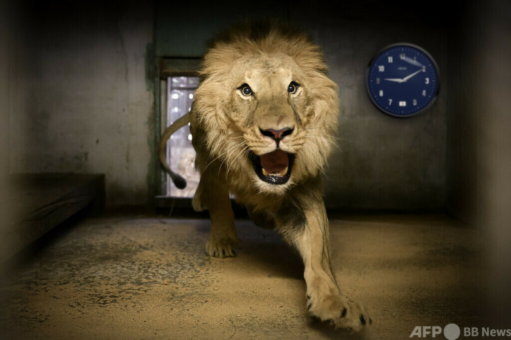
9:10
